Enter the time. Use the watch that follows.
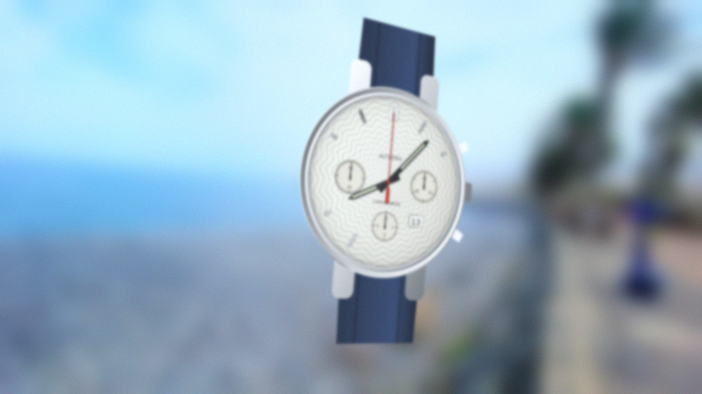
8:07
